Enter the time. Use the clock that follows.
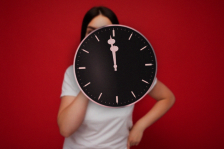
11:59
